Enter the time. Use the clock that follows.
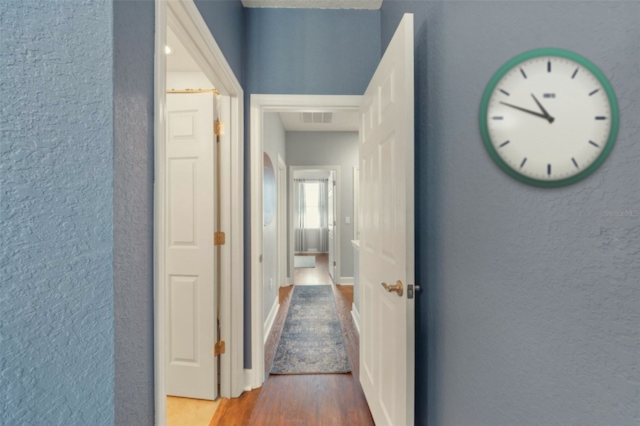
10:48
